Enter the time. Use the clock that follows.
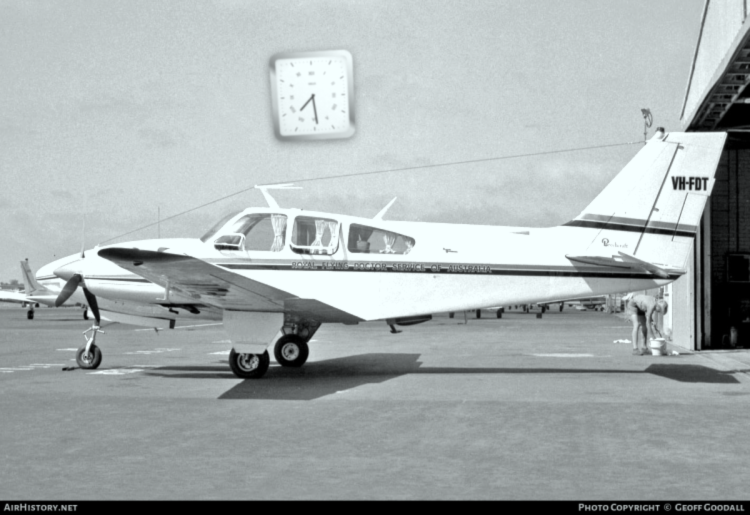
7:29
